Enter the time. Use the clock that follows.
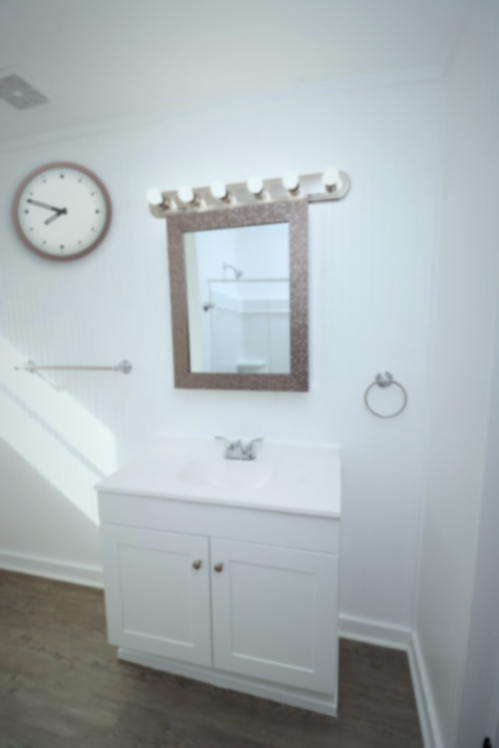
7:48
